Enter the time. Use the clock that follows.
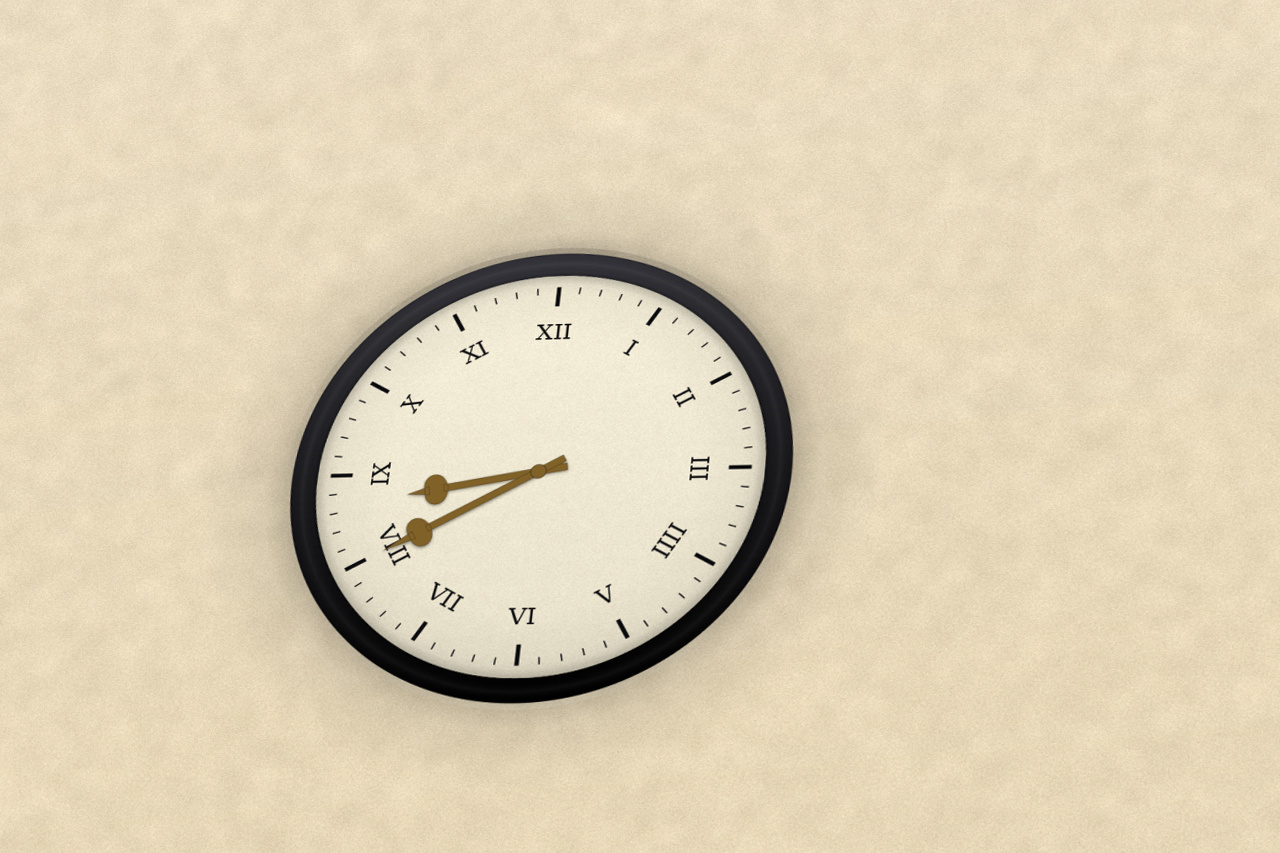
8:40
